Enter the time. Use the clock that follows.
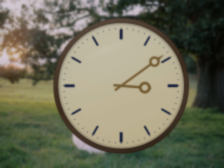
3:09
